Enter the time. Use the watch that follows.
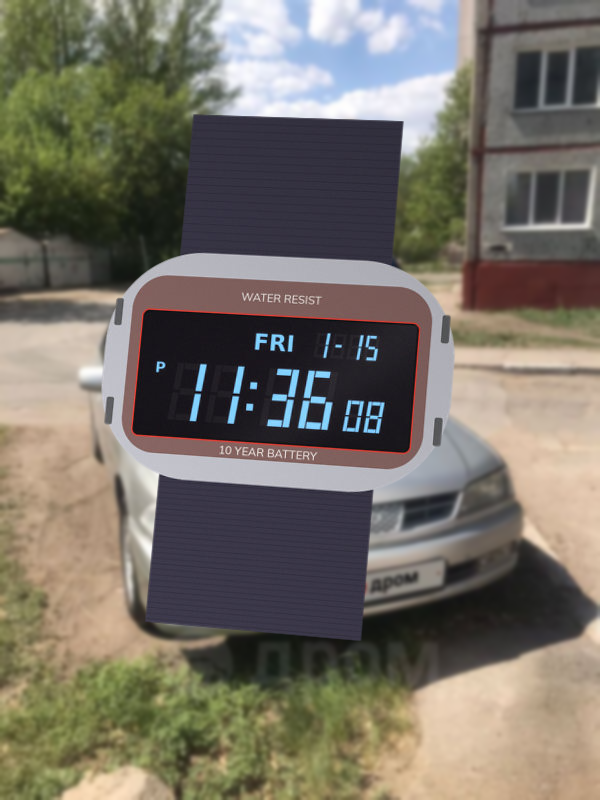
11:36:08
